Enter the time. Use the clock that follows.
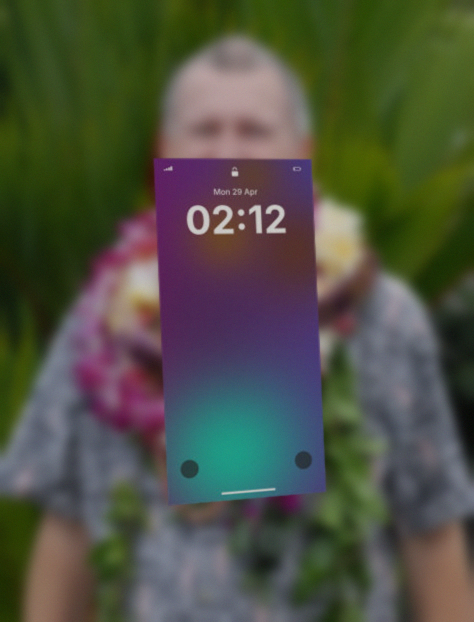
2:12
